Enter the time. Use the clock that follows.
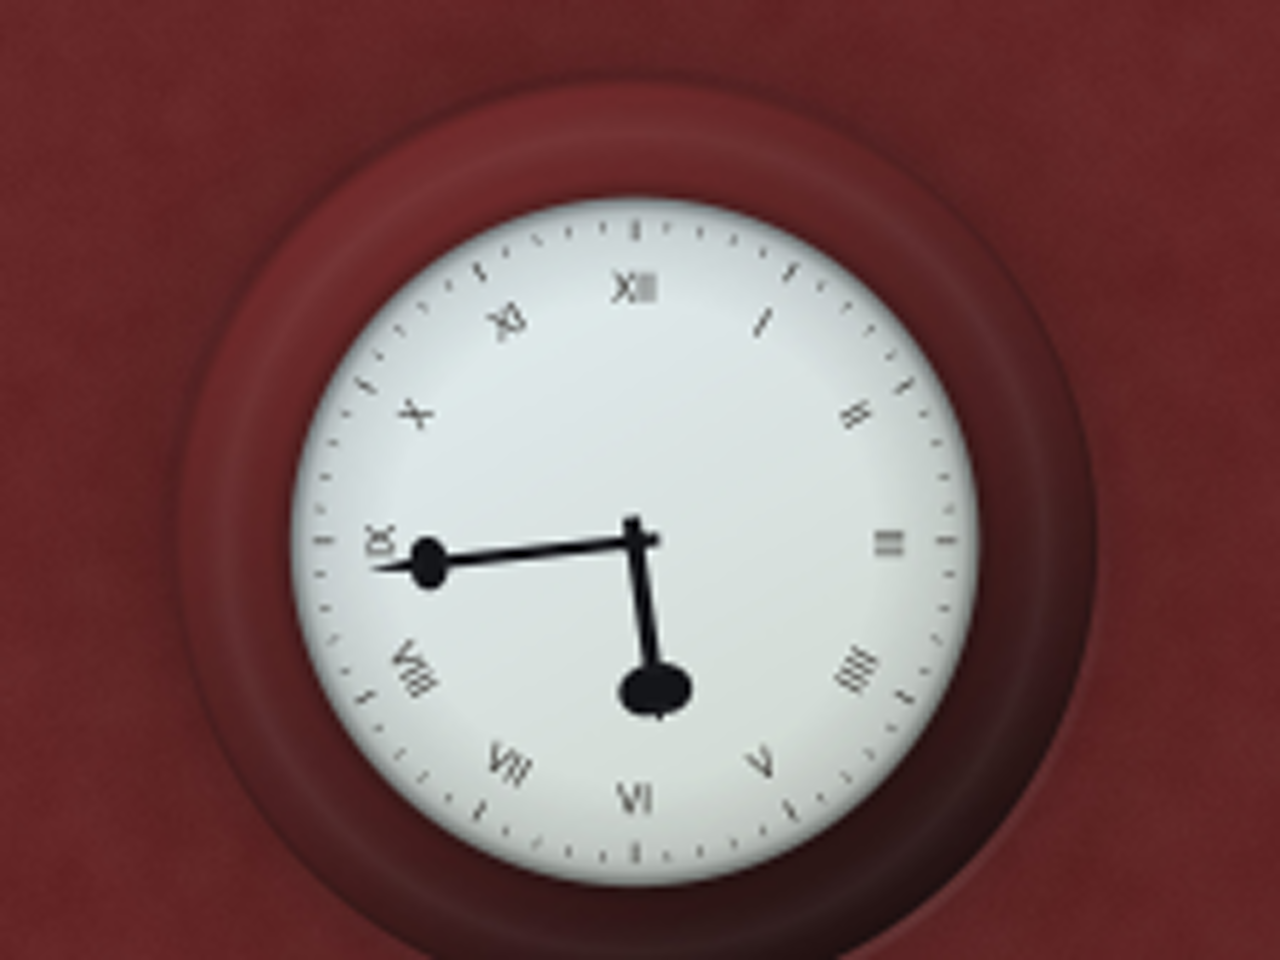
5:44
